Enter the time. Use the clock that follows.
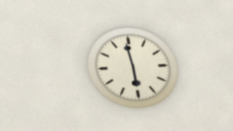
5:59
